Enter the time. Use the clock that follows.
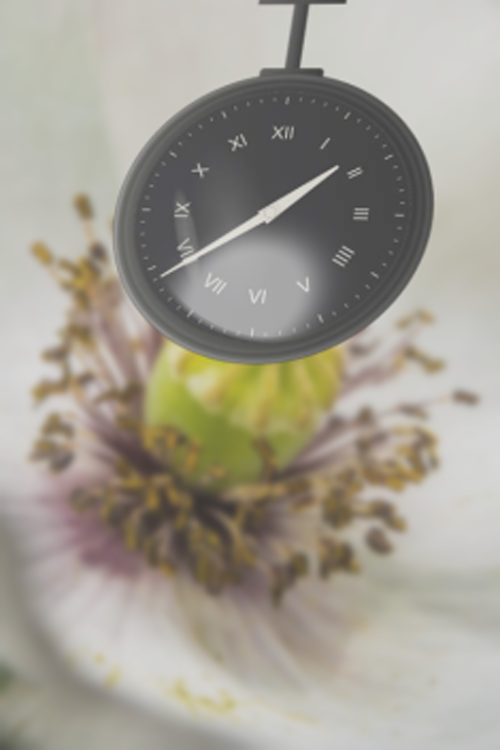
1:39
